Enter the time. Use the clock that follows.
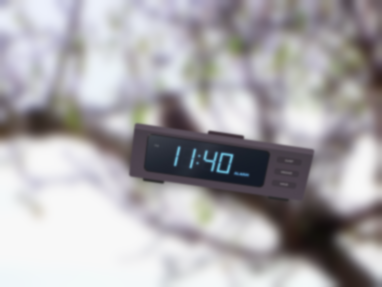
11:40
